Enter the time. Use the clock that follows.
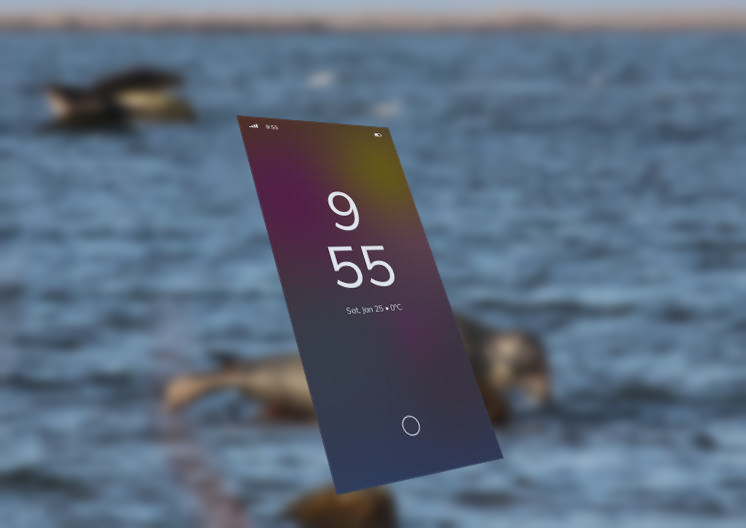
9:55
